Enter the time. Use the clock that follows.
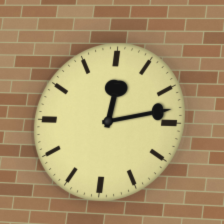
12:13
